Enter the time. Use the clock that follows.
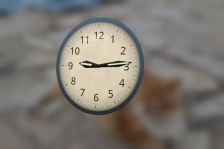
9:14
